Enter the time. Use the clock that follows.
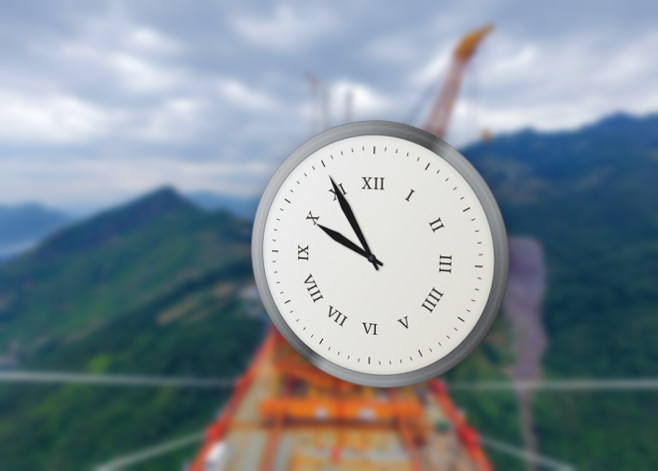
9:55
